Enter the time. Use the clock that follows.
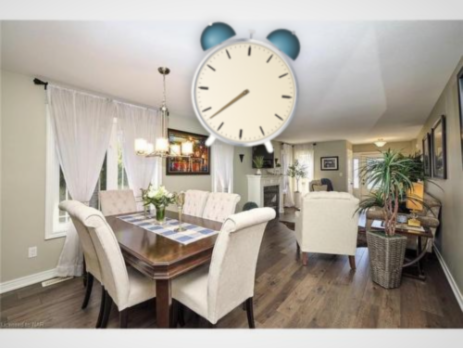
7:38
